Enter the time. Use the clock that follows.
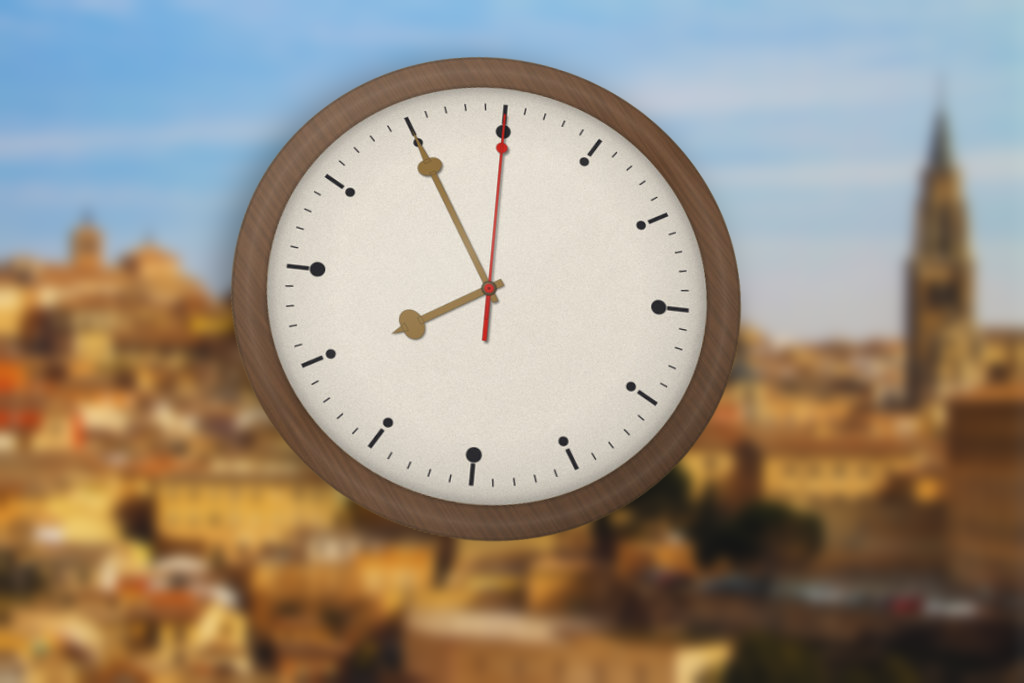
7:55:00
